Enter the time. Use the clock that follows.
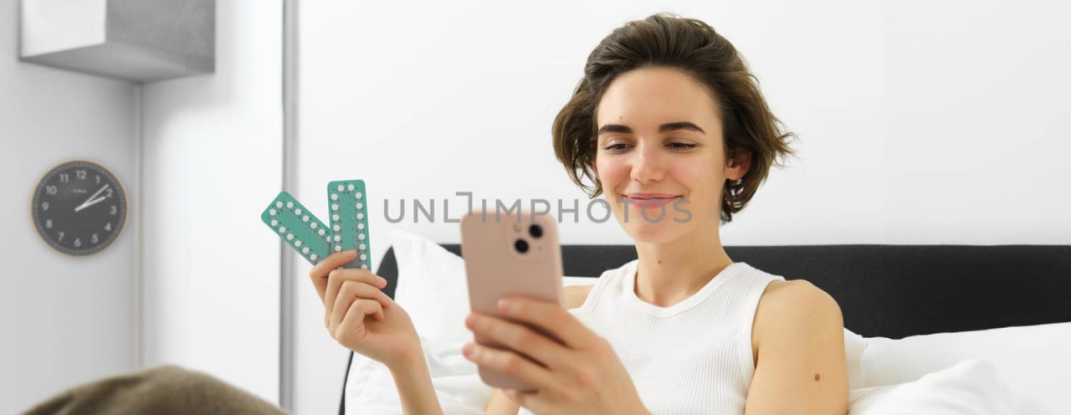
2:08
